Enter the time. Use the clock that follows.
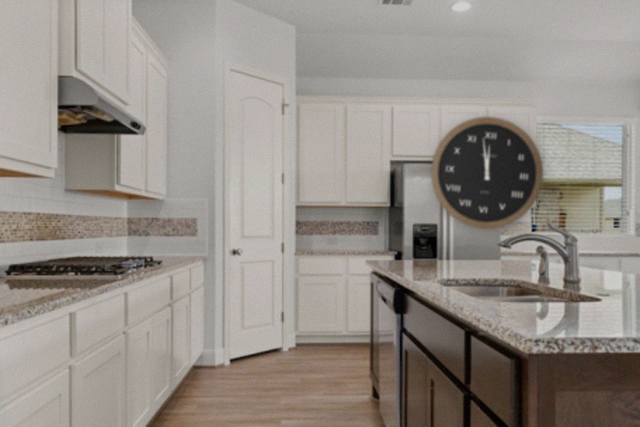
11:58
